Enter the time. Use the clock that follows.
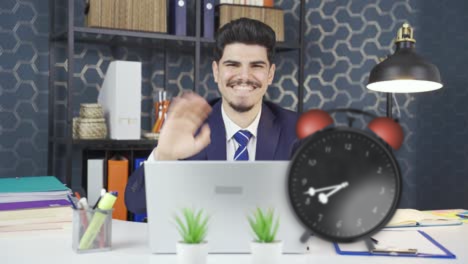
7:42
